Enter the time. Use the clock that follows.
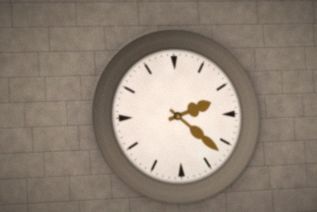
2:22
